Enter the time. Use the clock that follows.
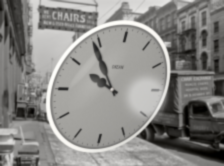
9:54
